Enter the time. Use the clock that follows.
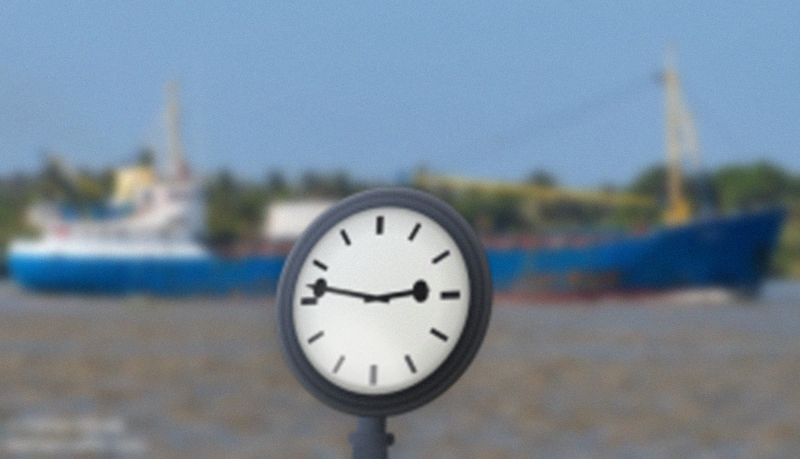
2:47
